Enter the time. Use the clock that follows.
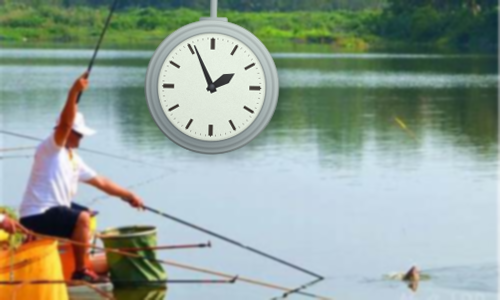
1:56
